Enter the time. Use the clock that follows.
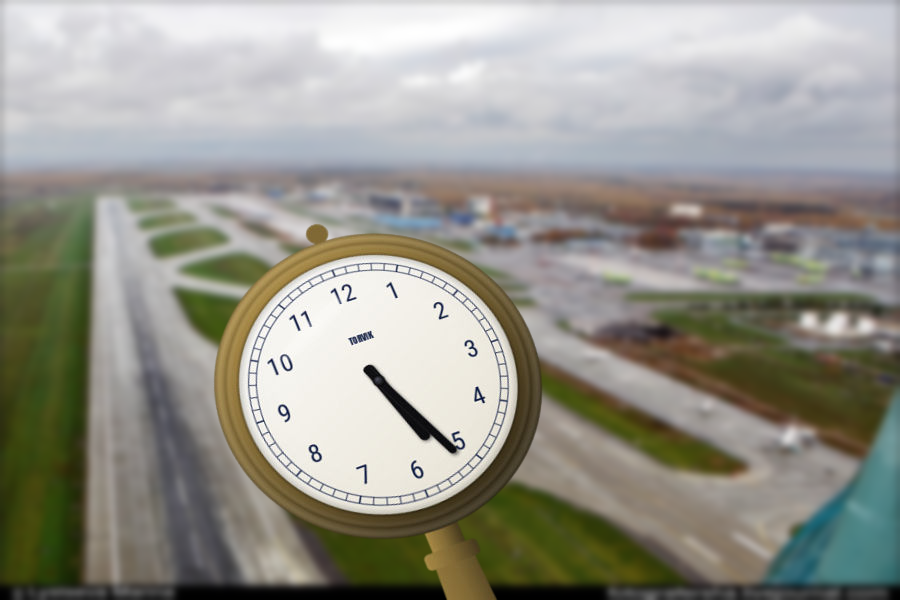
5:26
